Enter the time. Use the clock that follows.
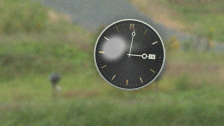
3:01
